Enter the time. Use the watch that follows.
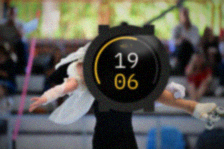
19:06
